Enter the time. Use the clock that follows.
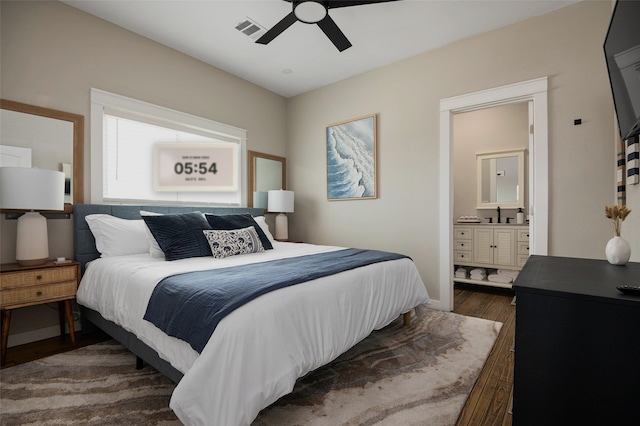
5:54
